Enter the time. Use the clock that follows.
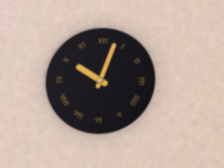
10:03
